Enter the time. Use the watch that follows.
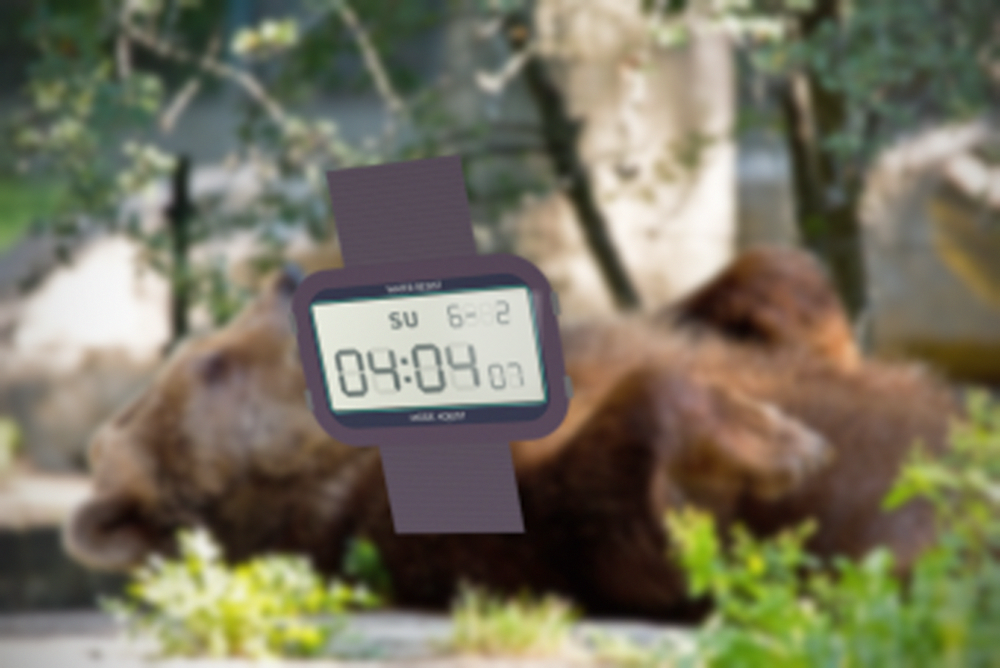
4:04:07
